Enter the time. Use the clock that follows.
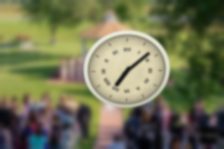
7:08
